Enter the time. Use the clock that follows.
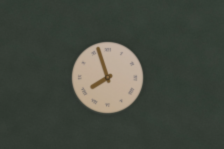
7:57
